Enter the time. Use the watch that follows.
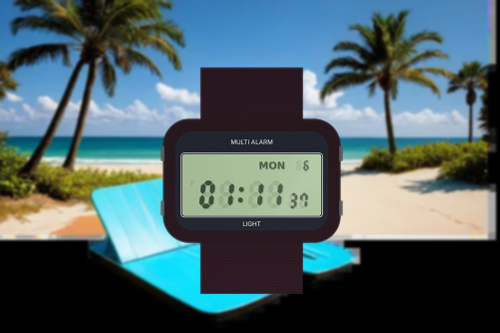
1:11:37
